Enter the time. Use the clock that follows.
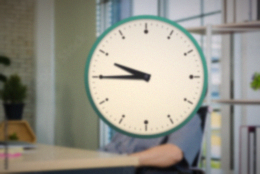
9:45
